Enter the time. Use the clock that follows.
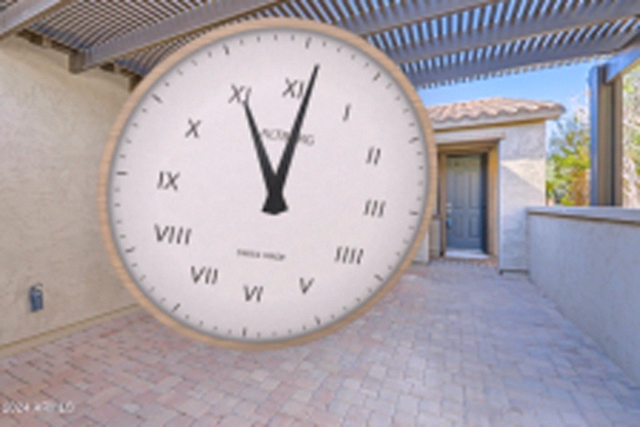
11:01
